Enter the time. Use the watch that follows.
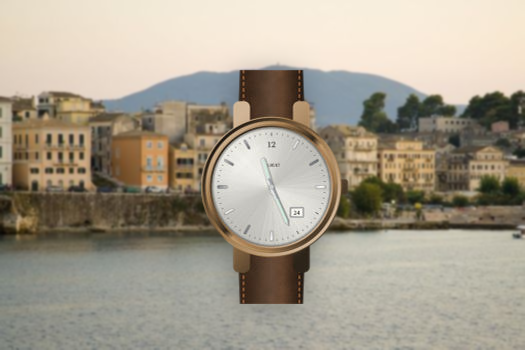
11:26
